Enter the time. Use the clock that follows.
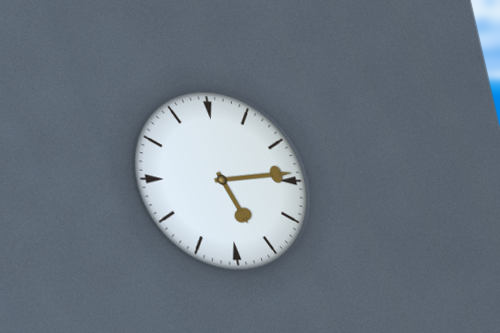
5:14
